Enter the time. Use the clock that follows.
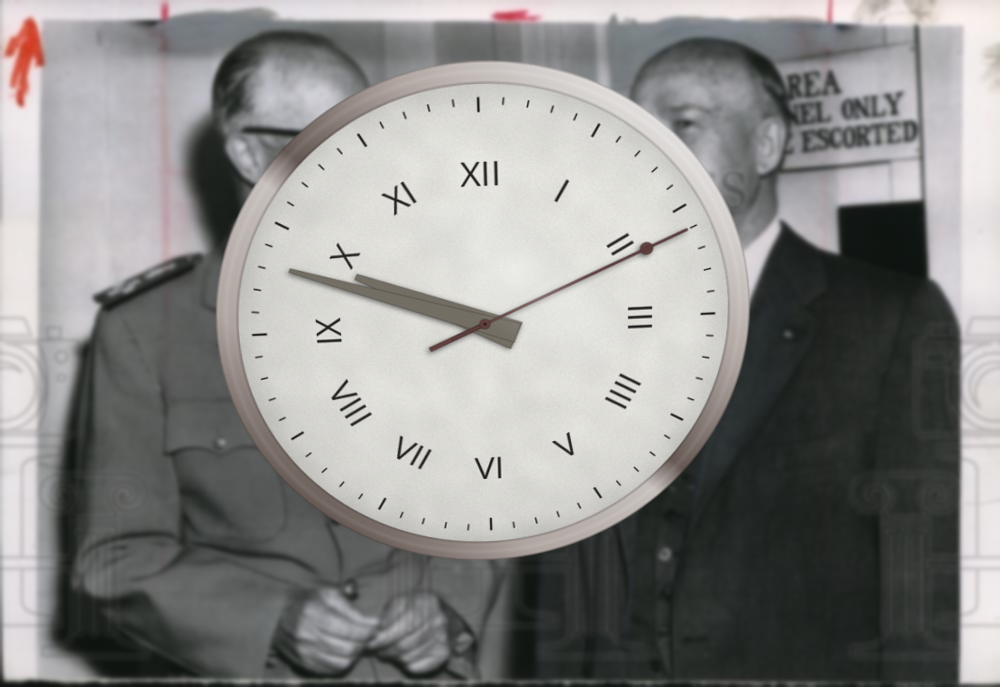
9:48:11
